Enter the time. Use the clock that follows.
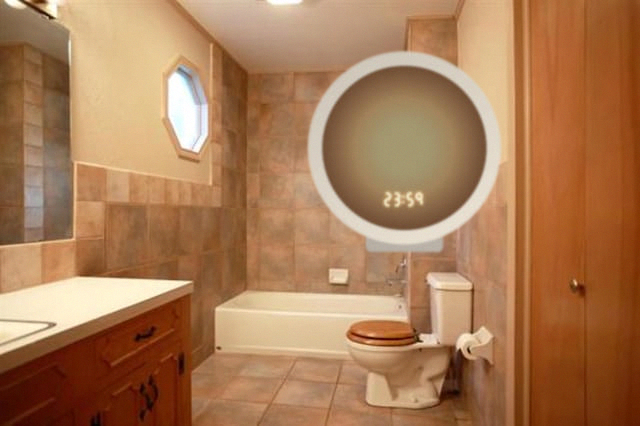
23:59
